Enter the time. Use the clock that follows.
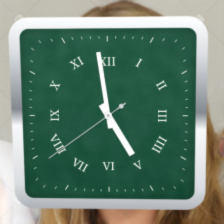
4:58:39
